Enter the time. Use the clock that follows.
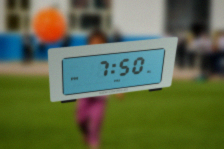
7:50
